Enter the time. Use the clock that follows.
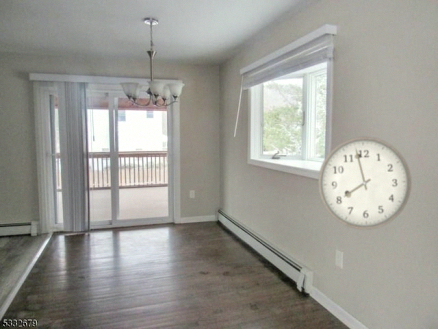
7:58
